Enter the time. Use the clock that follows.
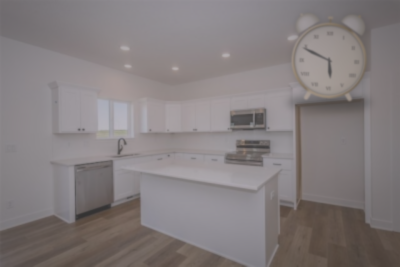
5:49
